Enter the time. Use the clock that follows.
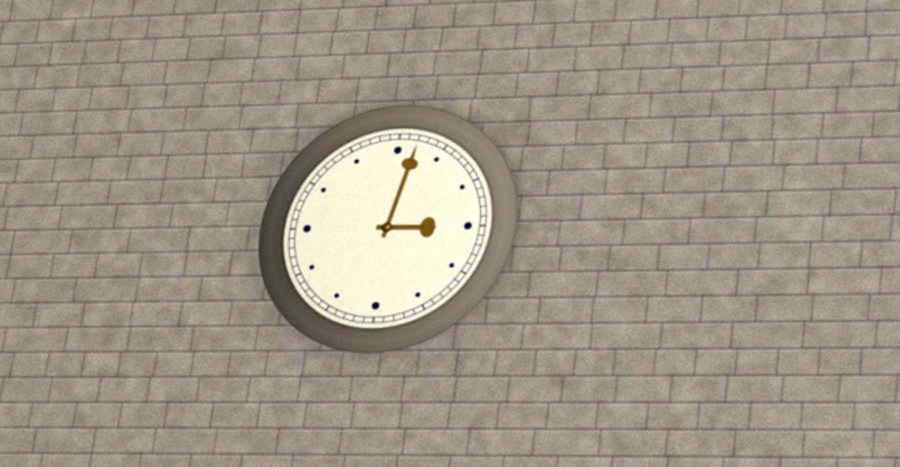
3:02
